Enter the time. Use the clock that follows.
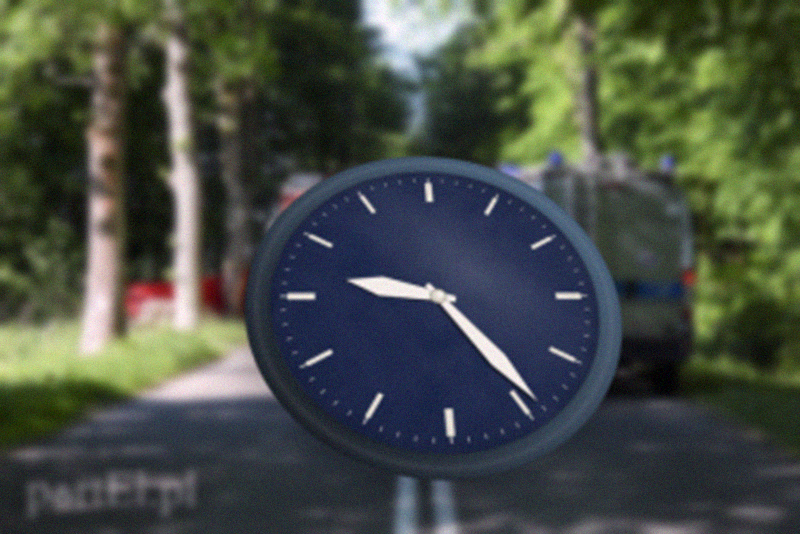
9:24
